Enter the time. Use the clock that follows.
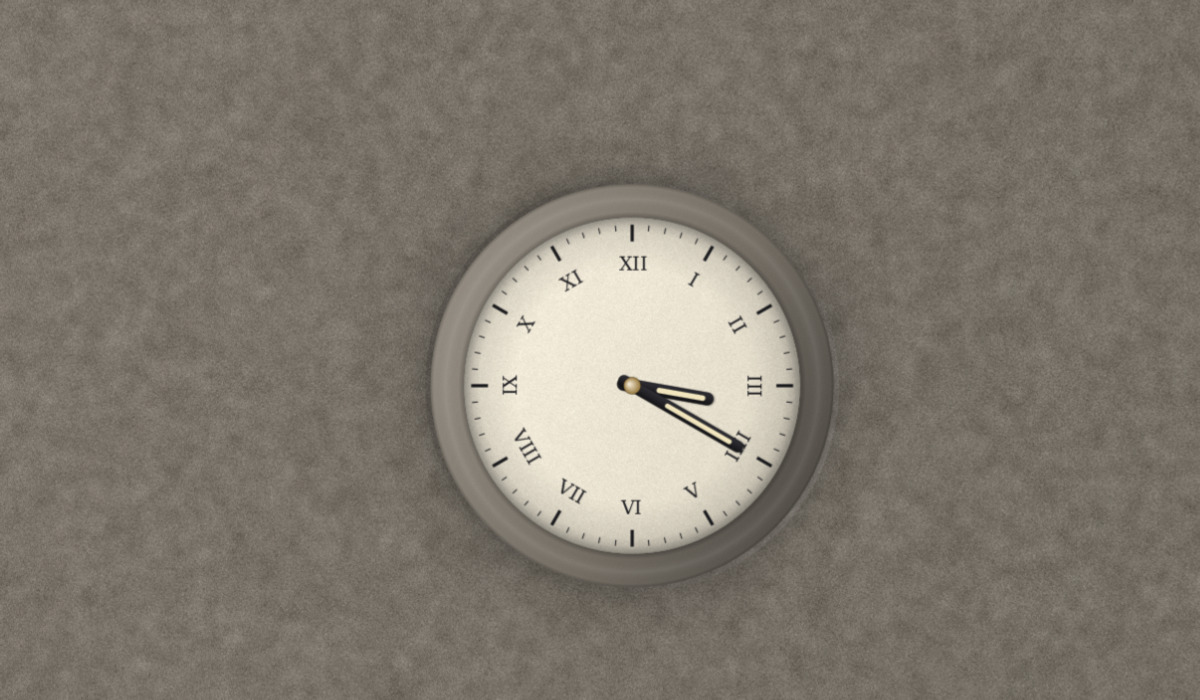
3:20
